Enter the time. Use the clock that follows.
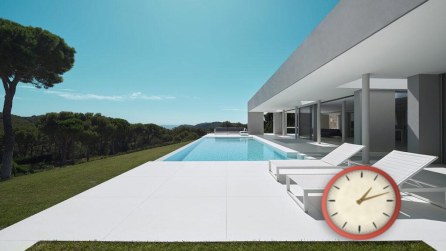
1:12
